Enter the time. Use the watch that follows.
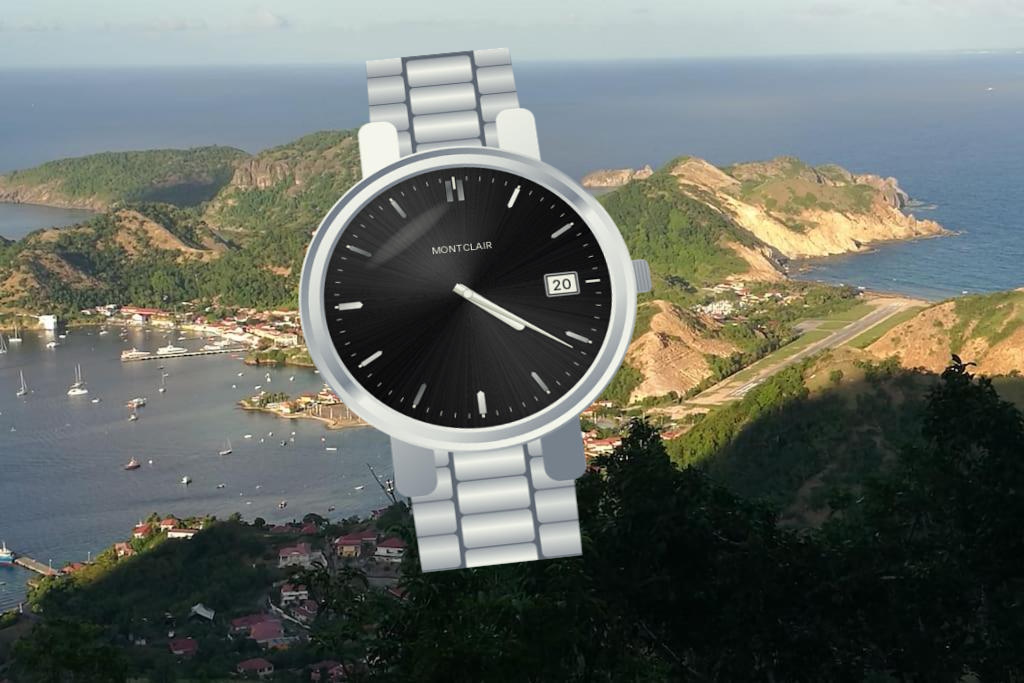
4:21
